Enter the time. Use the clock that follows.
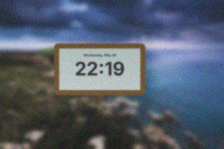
22:19
